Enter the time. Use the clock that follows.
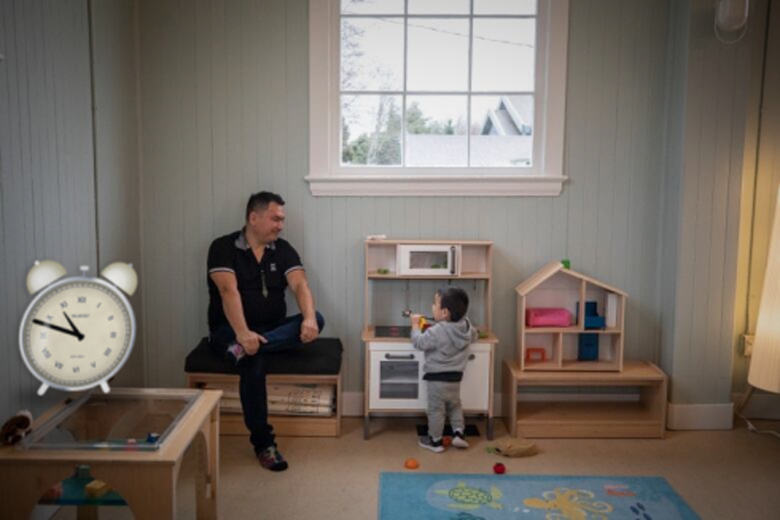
10:48
